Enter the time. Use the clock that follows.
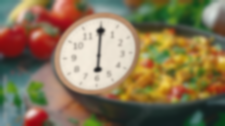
6:00
